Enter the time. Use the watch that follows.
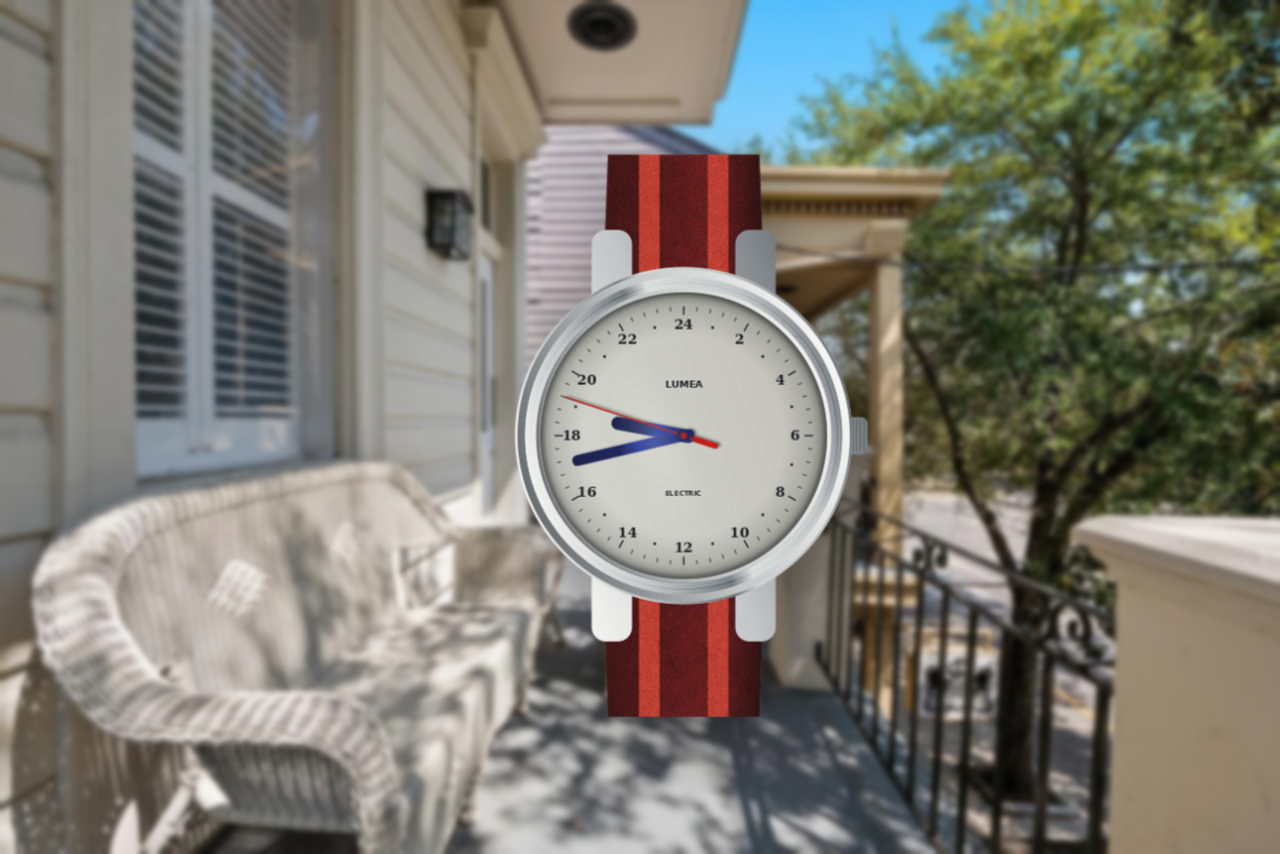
18:42:48
